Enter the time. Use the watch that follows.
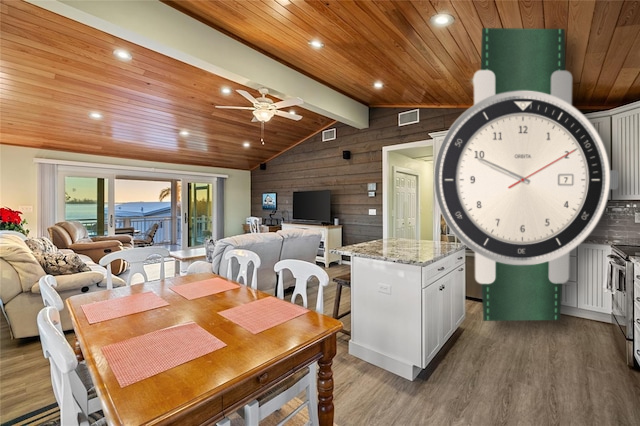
9:49:10
